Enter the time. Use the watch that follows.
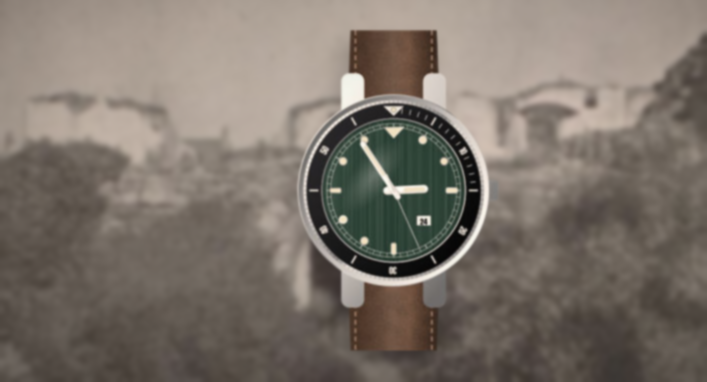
2:54:26
